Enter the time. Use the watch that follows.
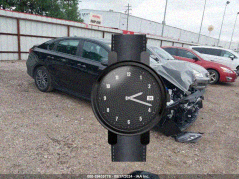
2:18
